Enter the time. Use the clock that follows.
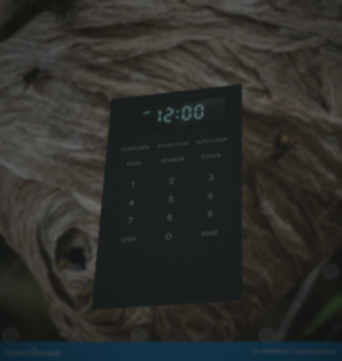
12:00
